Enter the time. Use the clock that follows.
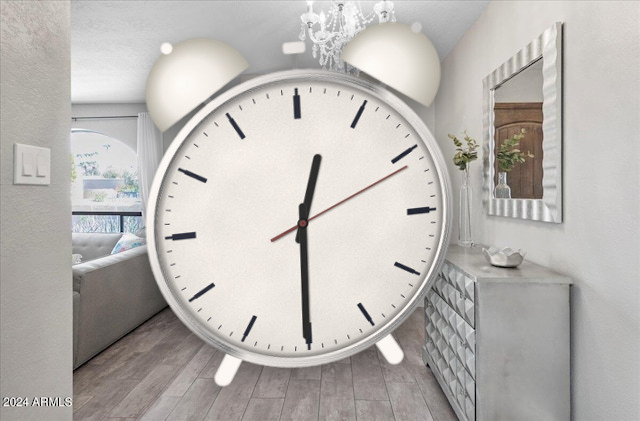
12:30:11
